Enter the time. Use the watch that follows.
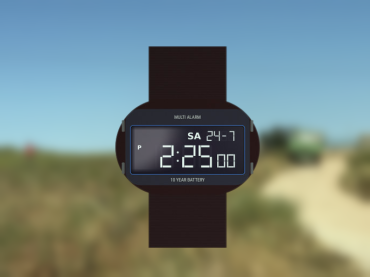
2:25:00
